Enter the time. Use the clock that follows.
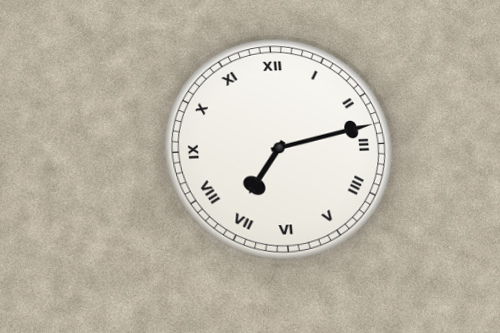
7:13
